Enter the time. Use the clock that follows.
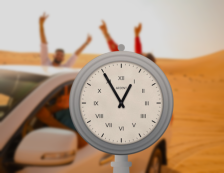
12:55
